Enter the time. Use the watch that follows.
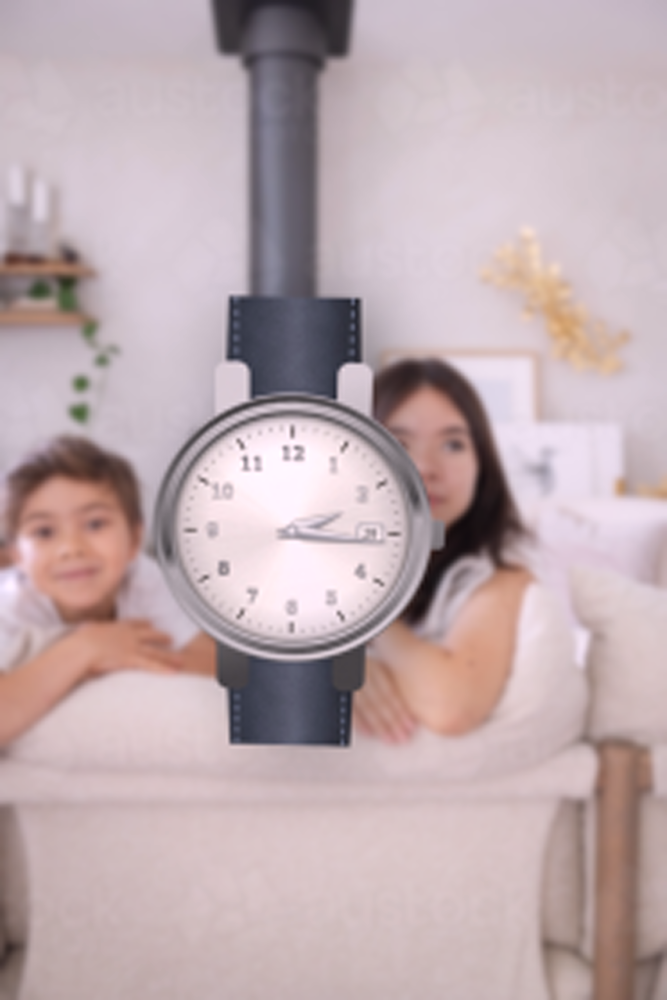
2:16
